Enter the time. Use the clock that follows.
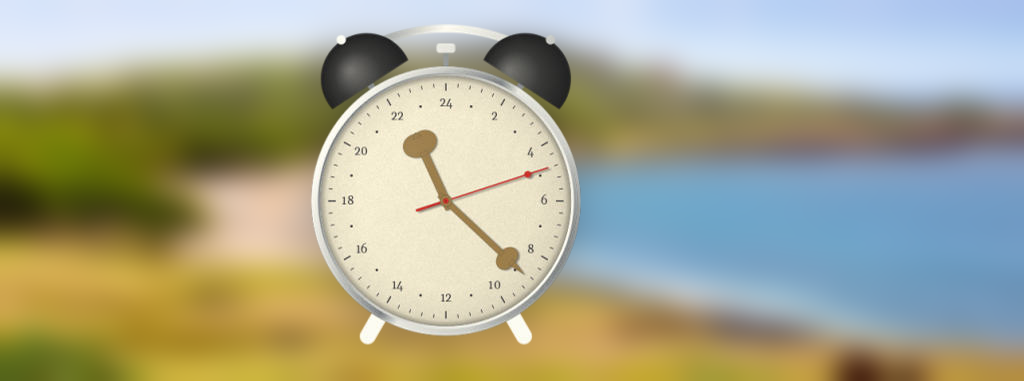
22:22:12
